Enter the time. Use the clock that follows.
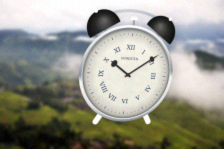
10:09
